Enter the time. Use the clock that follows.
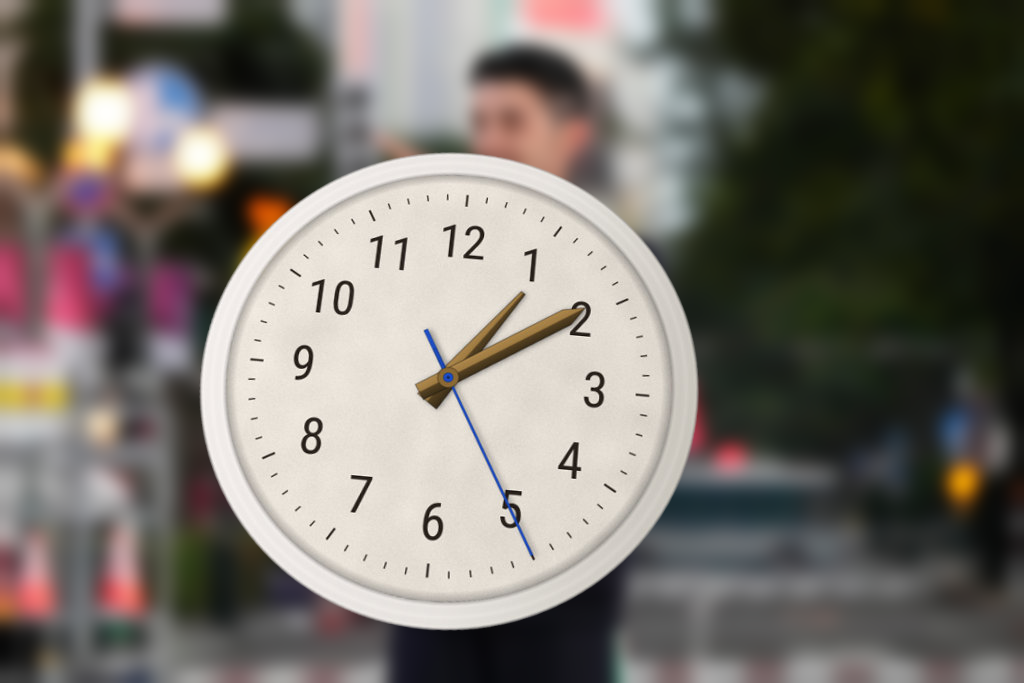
1:09:25
